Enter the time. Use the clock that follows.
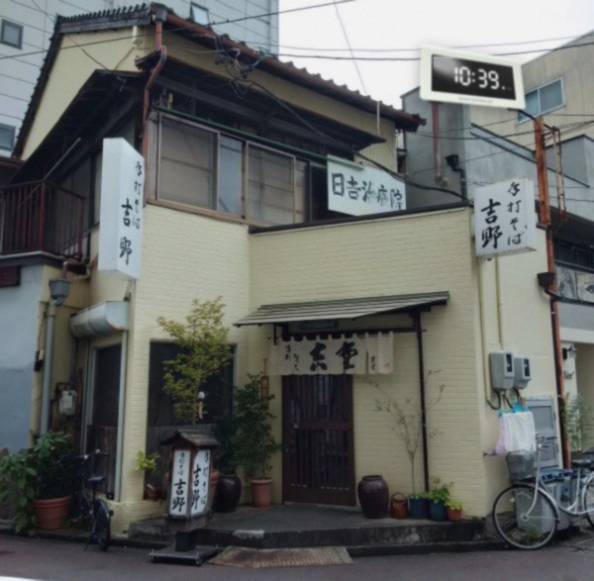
10:39
